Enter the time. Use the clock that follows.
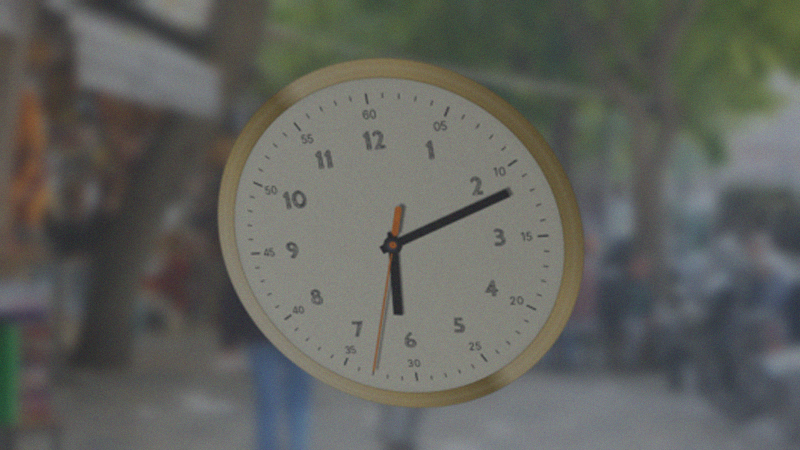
6:11:33
